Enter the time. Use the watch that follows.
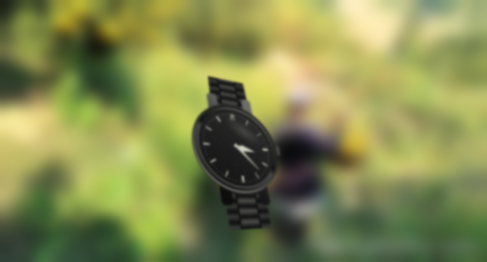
3:23
